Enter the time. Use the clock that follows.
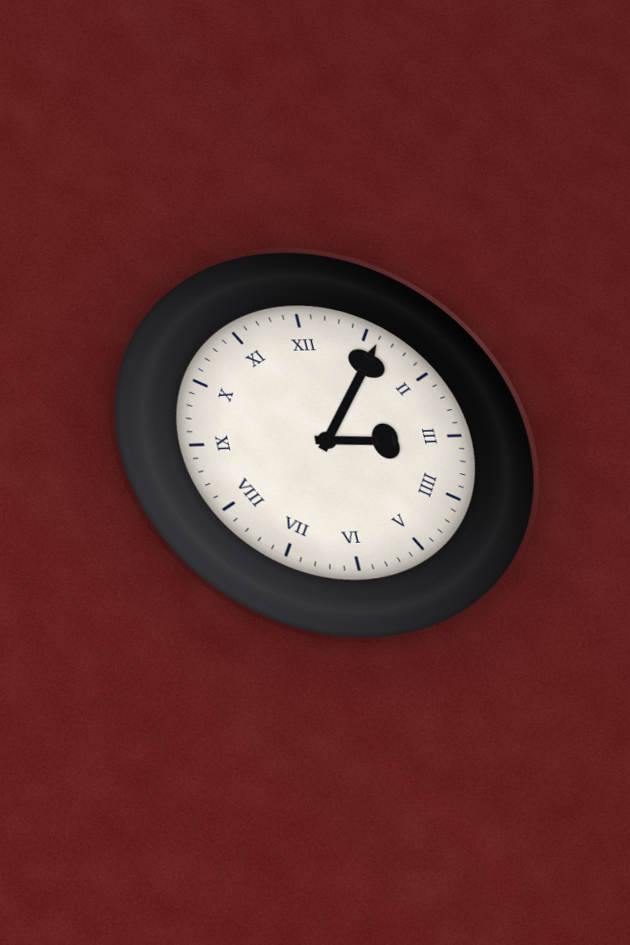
3:06
